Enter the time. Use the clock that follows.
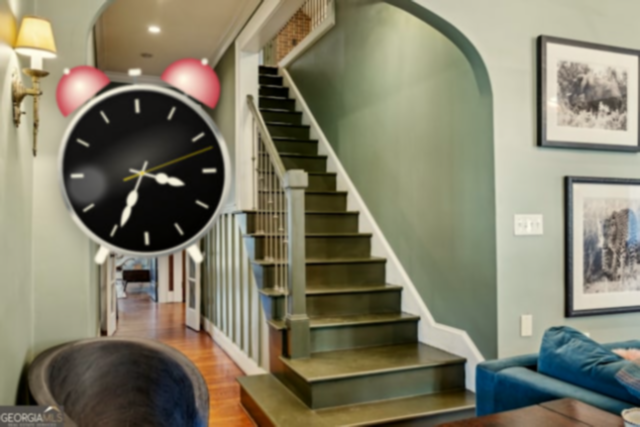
3:34:12
